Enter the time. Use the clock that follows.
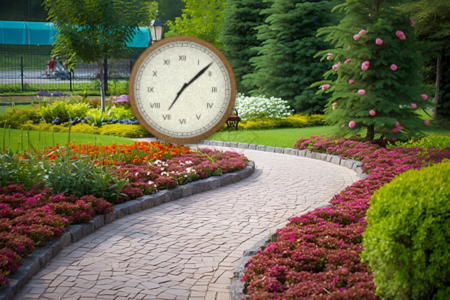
7:08
